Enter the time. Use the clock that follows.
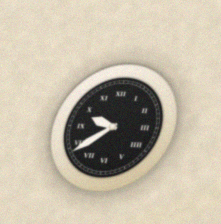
9:39
